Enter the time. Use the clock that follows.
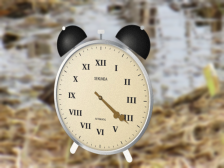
4:21
